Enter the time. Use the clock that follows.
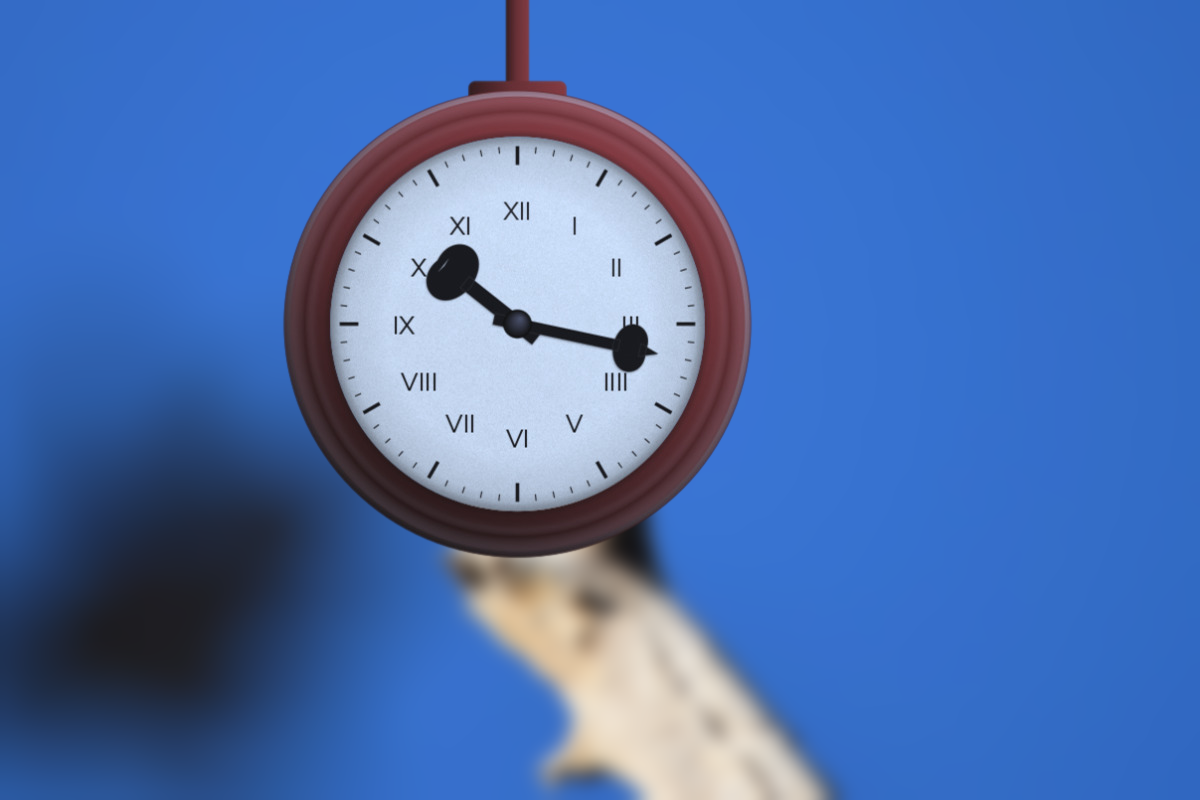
10:17
